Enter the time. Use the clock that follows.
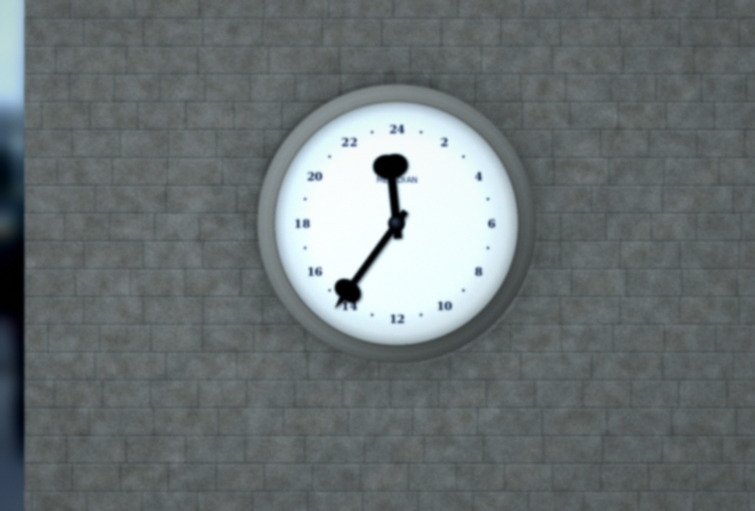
23:36
